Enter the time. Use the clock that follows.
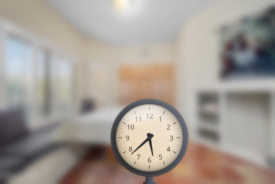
5:38
